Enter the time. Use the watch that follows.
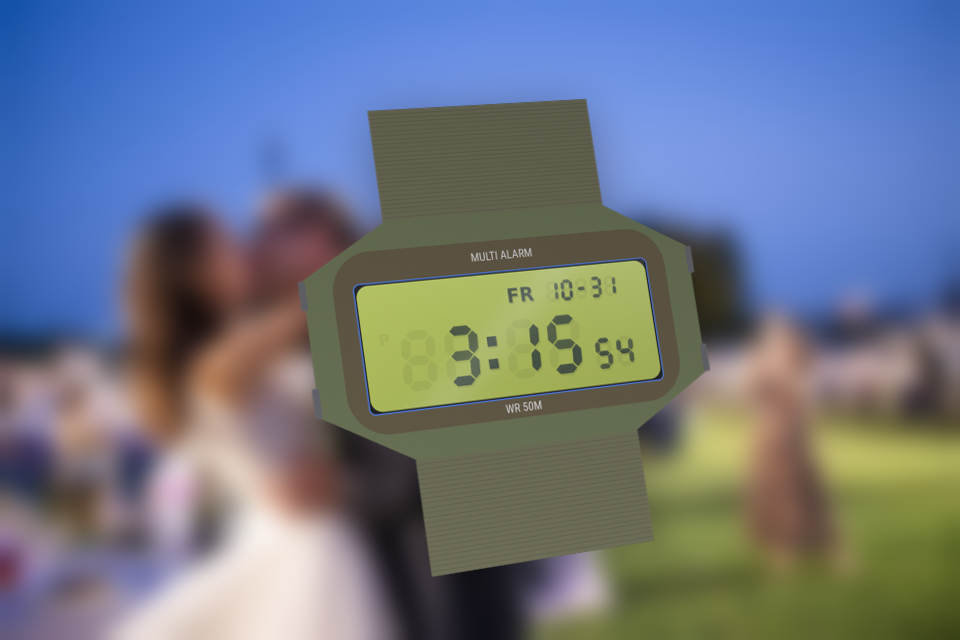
3:15:54
